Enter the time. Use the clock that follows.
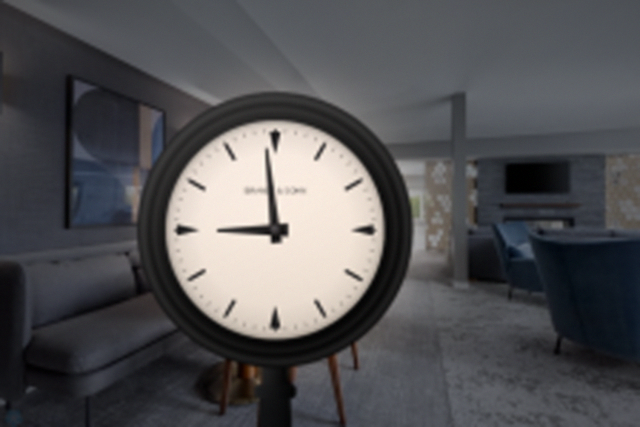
8:59
